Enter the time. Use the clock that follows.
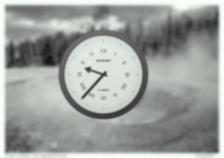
9:37
